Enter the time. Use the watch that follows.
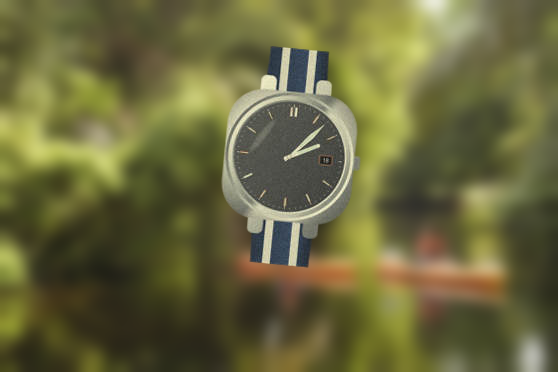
2:07
